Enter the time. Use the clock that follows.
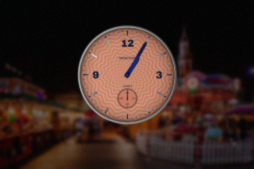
1:05
